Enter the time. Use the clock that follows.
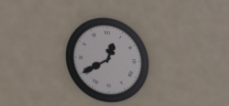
12:40
